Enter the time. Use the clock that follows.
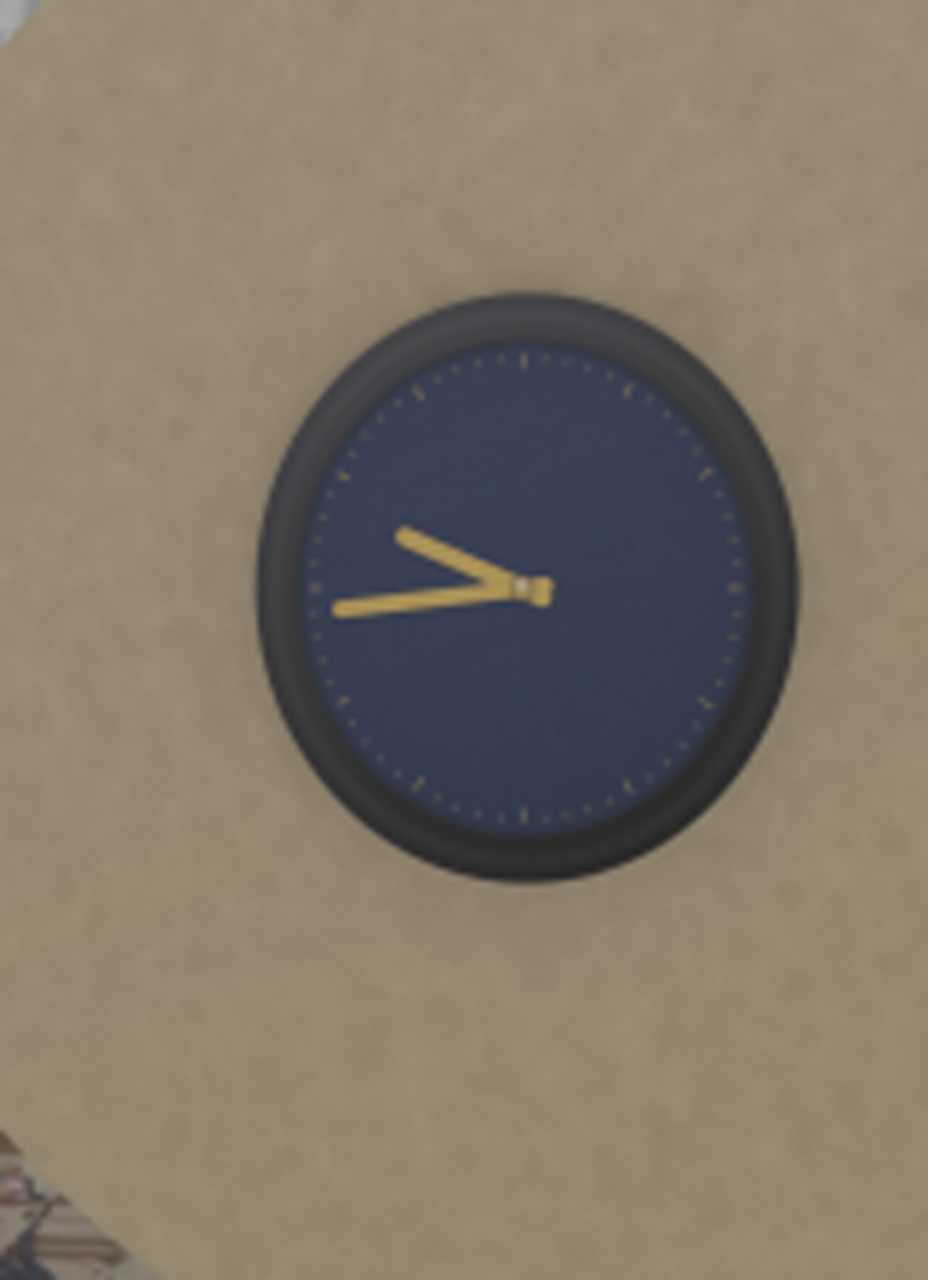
9:44
